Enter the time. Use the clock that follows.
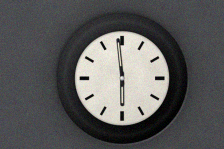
5:59
